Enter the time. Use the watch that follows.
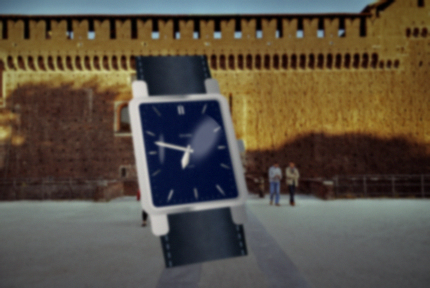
6:48
